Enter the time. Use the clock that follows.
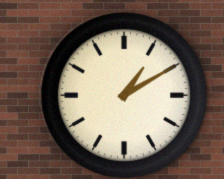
1:10
